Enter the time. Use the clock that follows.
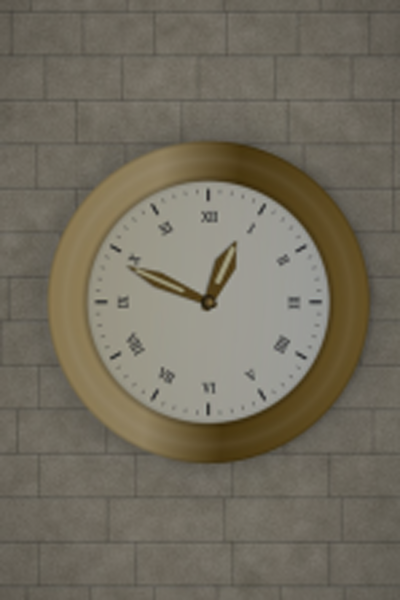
12:49
